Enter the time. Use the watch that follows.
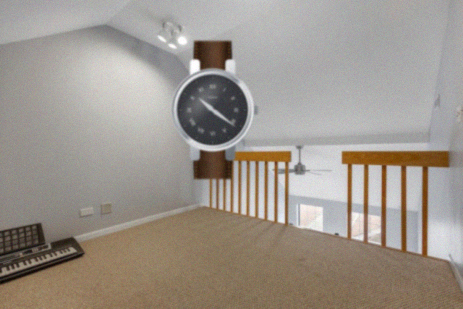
10:21
